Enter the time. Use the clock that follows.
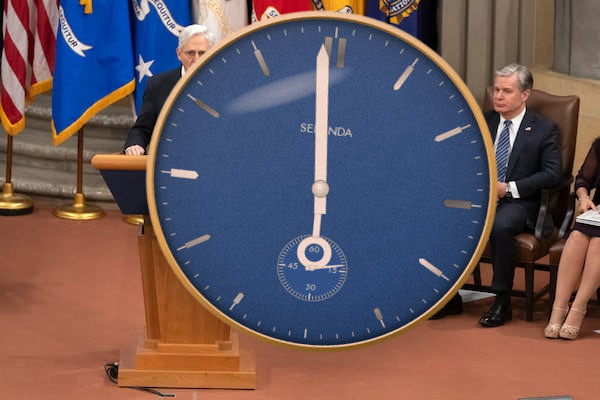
5:59:13
